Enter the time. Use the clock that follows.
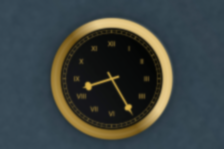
8:25
